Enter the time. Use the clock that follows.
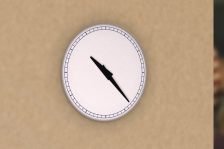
10:23
